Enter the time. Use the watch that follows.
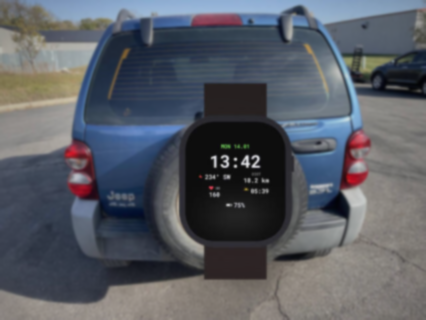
13:42
